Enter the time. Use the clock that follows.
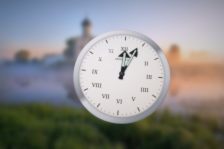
12:04
